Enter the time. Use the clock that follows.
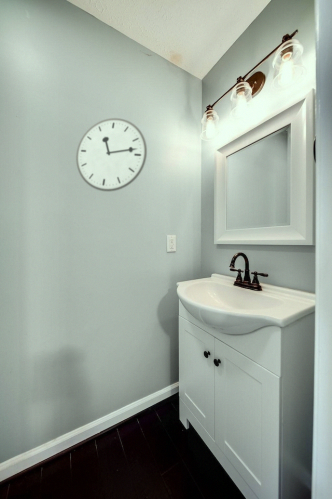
11:13
